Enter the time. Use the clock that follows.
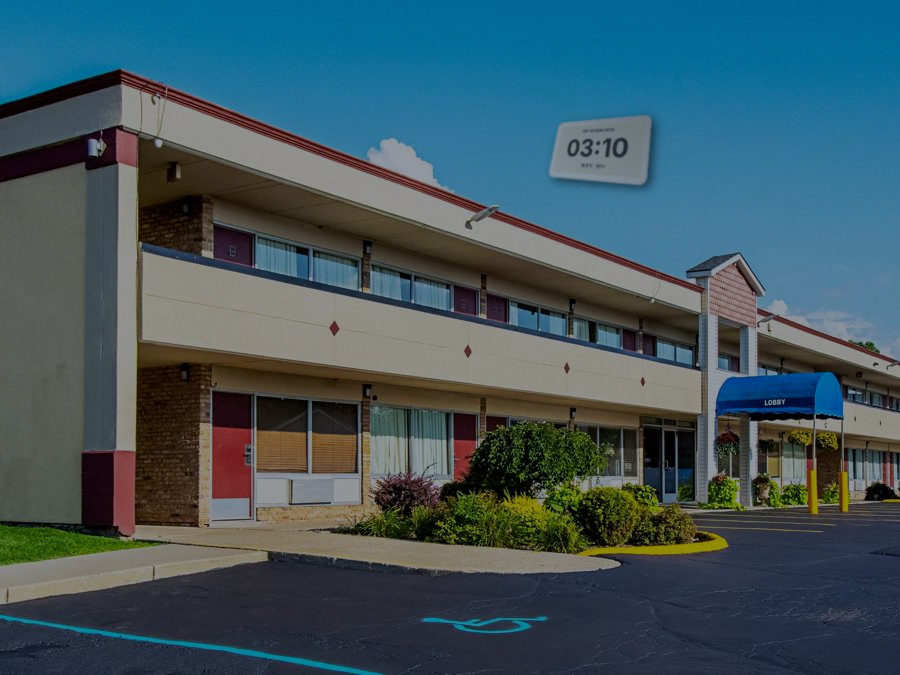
3:10
